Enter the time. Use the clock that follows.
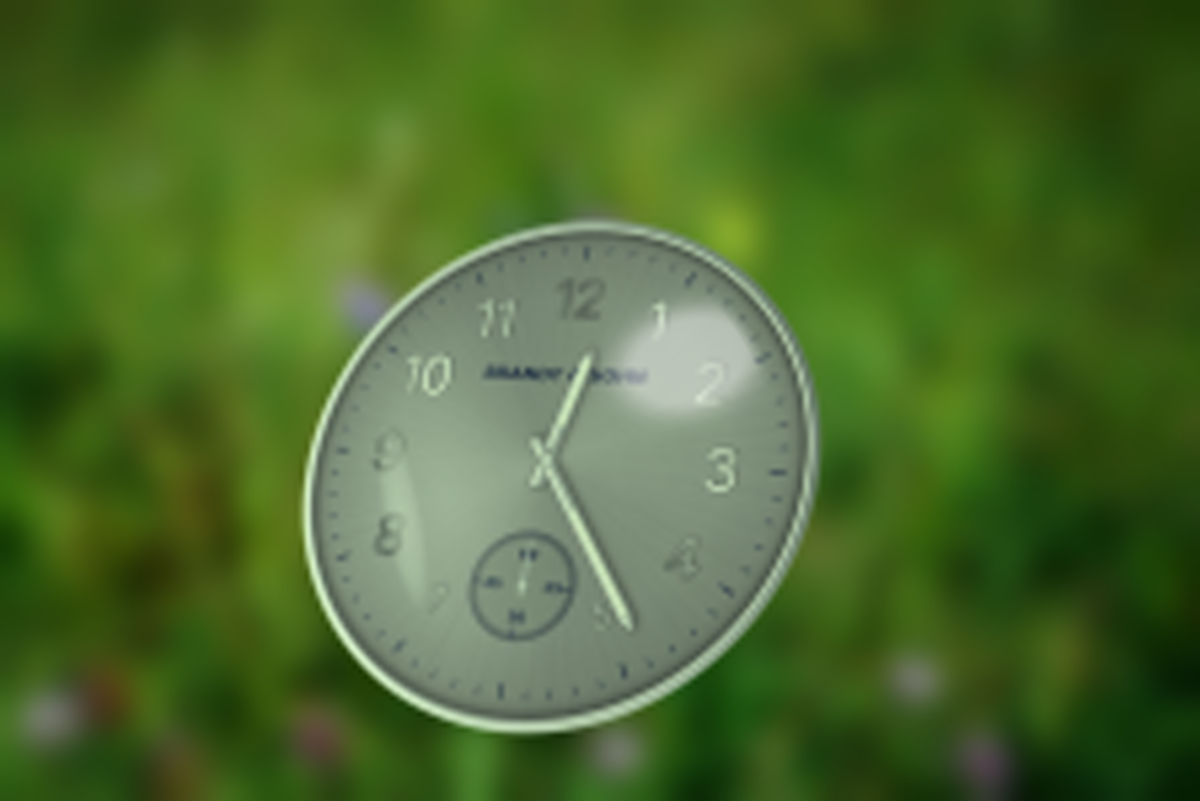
12:24
